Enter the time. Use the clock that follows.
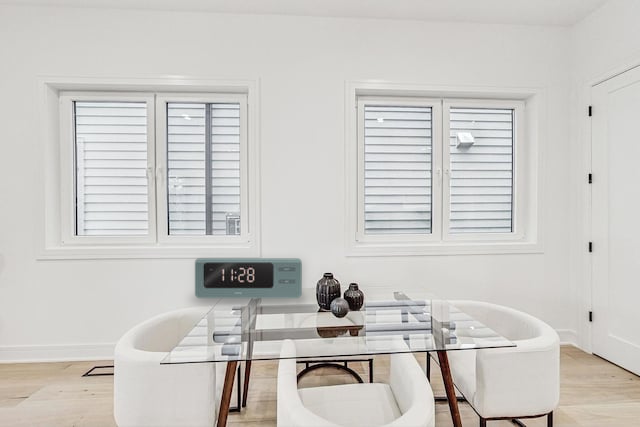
11:28
